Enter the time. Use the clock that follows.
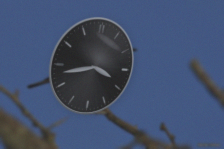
3:43
